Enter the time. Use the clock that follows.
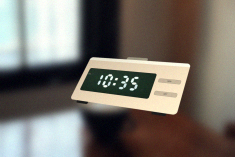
10:35
